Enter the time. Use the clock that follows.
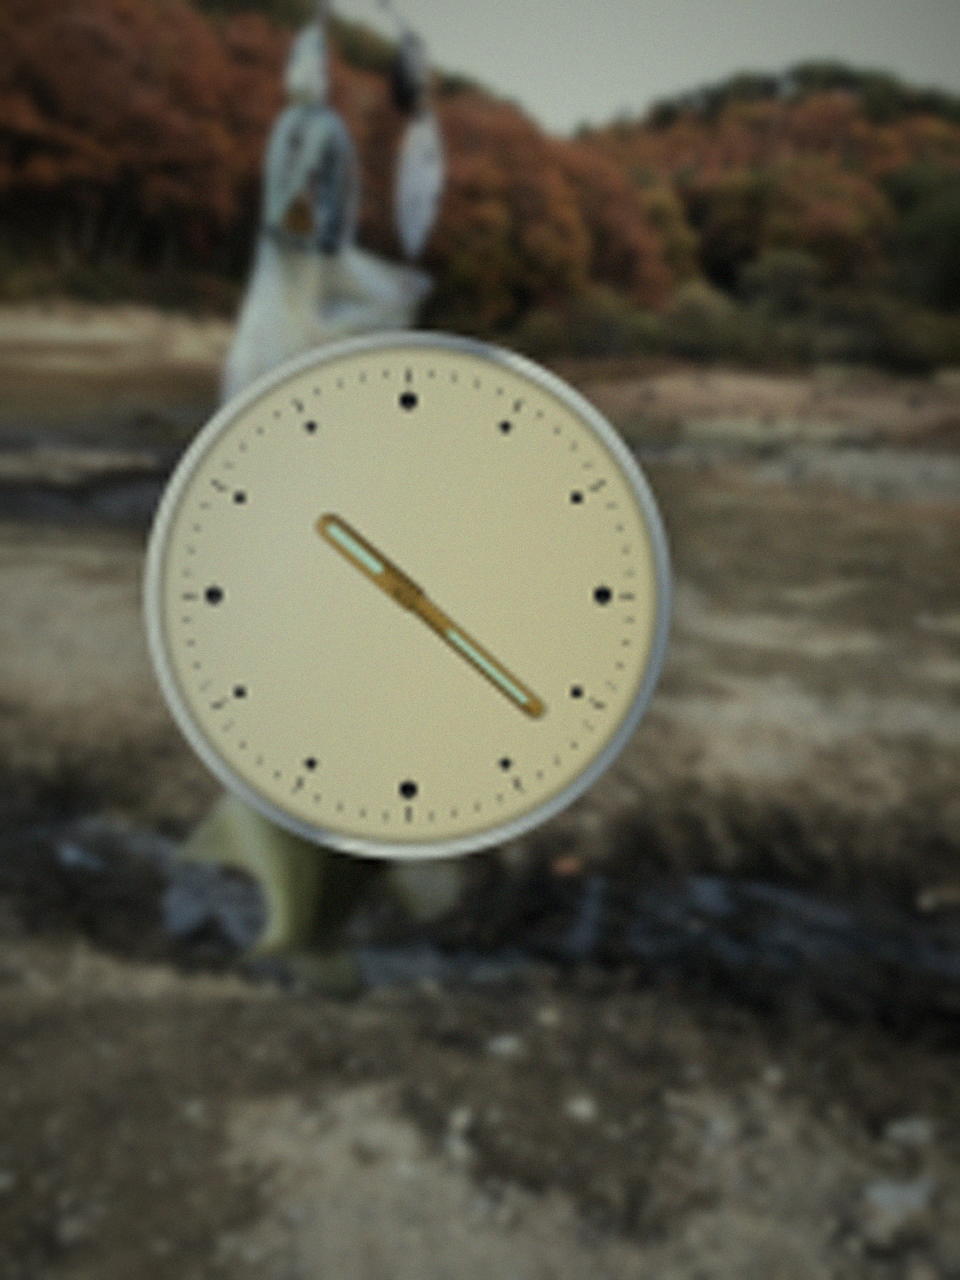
10:22
